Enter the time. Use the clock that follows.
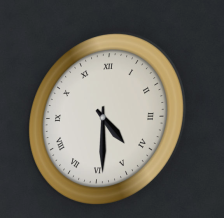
4:29
